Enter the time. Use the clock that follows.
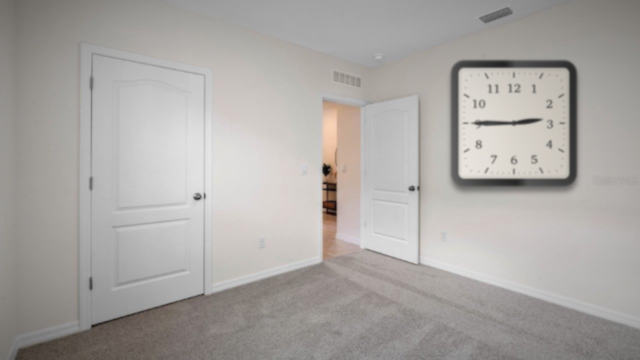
2:45
